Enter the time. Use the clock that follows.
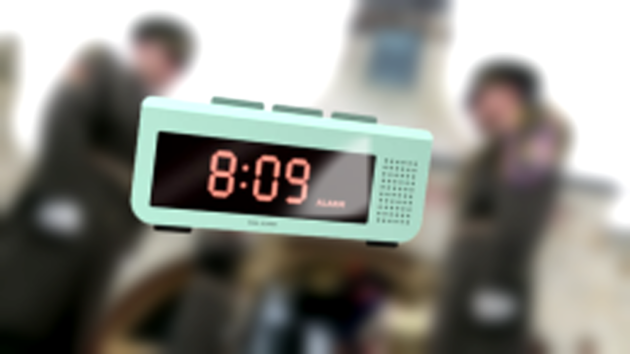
8:09
